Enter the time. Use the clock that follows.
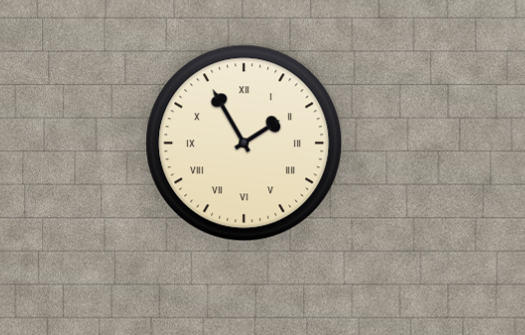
1:55
